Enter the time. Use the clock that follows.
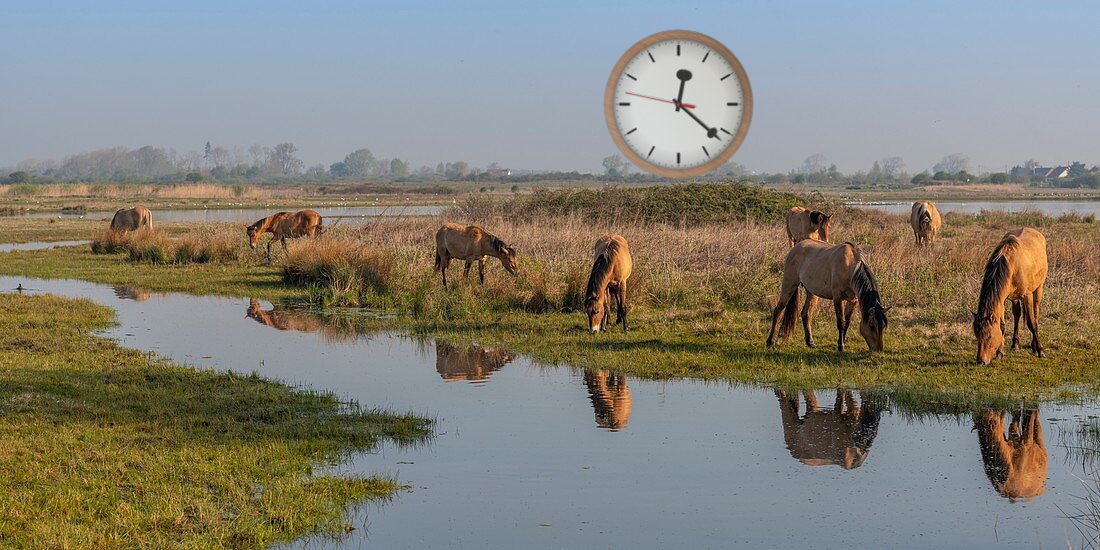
12:21:47
